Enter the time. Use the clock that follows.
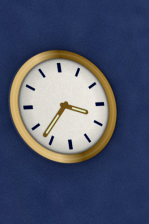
3:37
